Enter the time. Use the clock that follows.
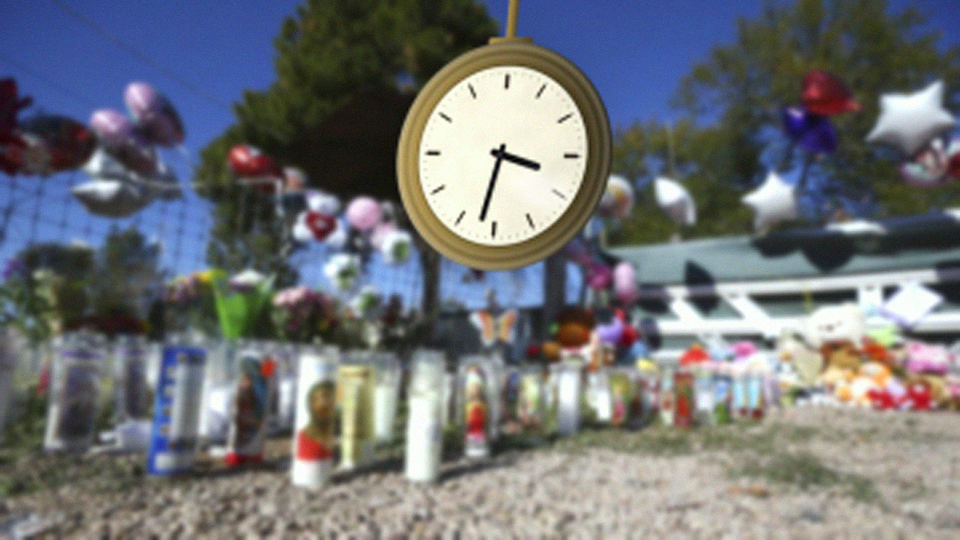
3:32
